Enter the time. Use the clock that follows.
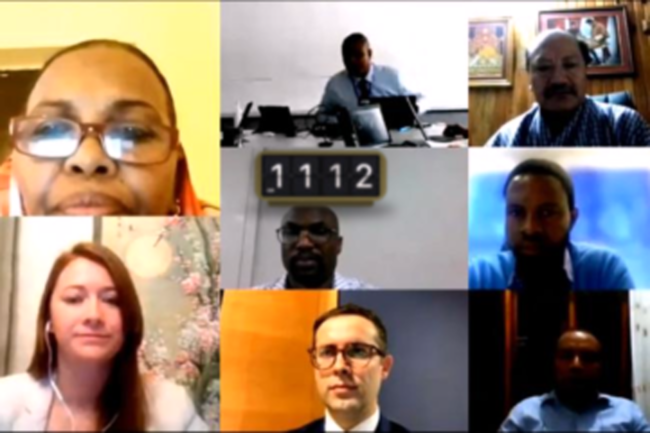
11:12
